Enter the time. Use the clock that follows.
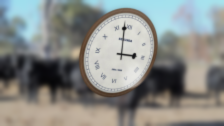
2:58
